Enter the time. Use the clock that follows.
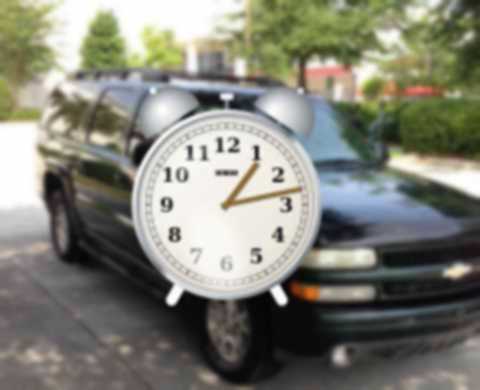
1:13
